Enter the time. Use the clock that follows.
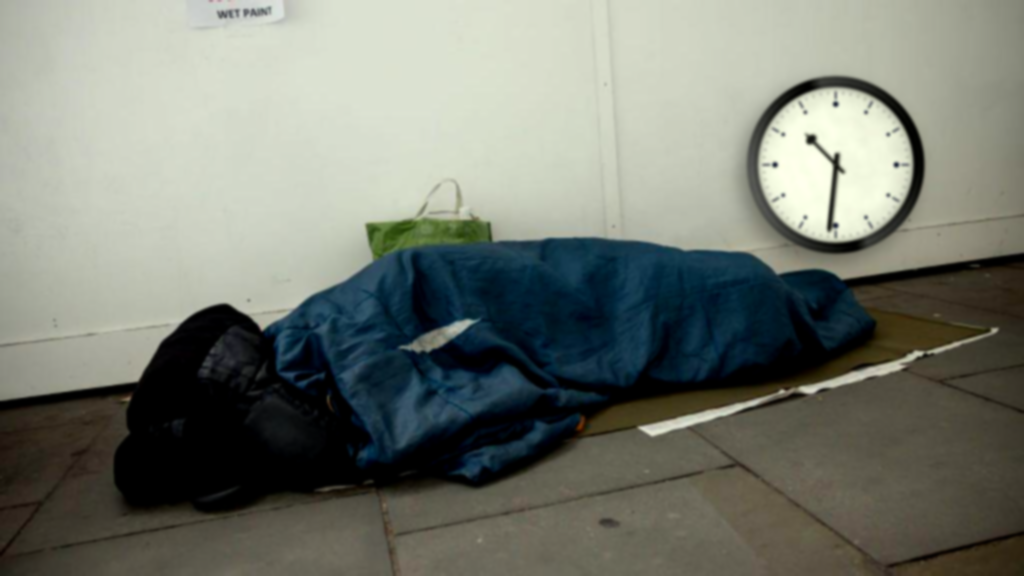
10:31
